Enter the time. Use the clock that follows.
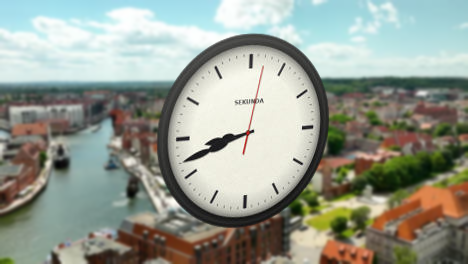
8:42:02
